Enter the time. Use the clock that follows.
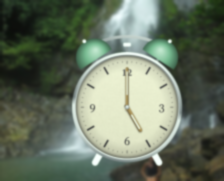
5:00
